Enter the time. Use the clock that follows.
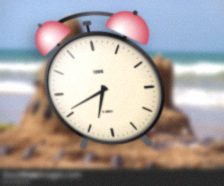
6:41
